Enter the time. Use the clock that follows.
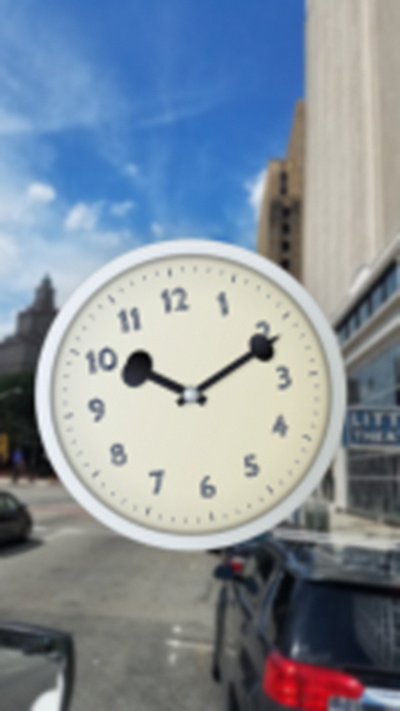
10:11
